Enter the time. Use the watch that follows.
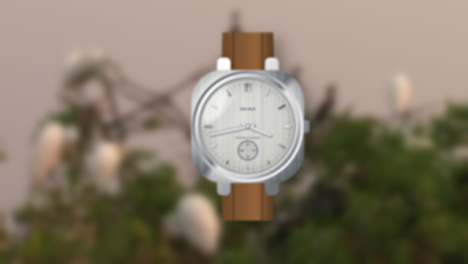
3:43
